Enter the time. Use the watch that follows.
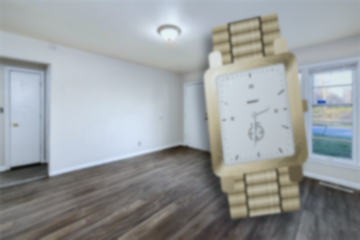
2:31
